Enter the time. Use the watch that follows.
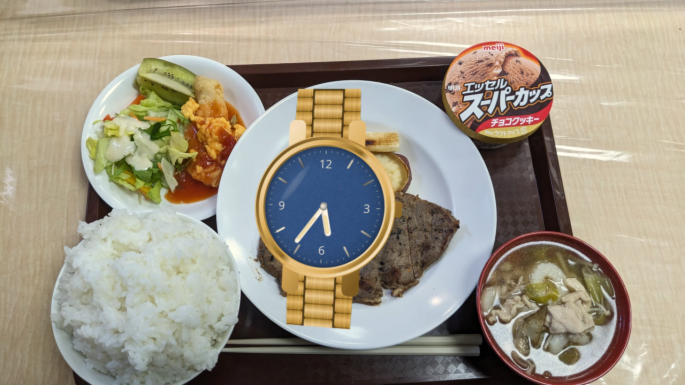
5:36
